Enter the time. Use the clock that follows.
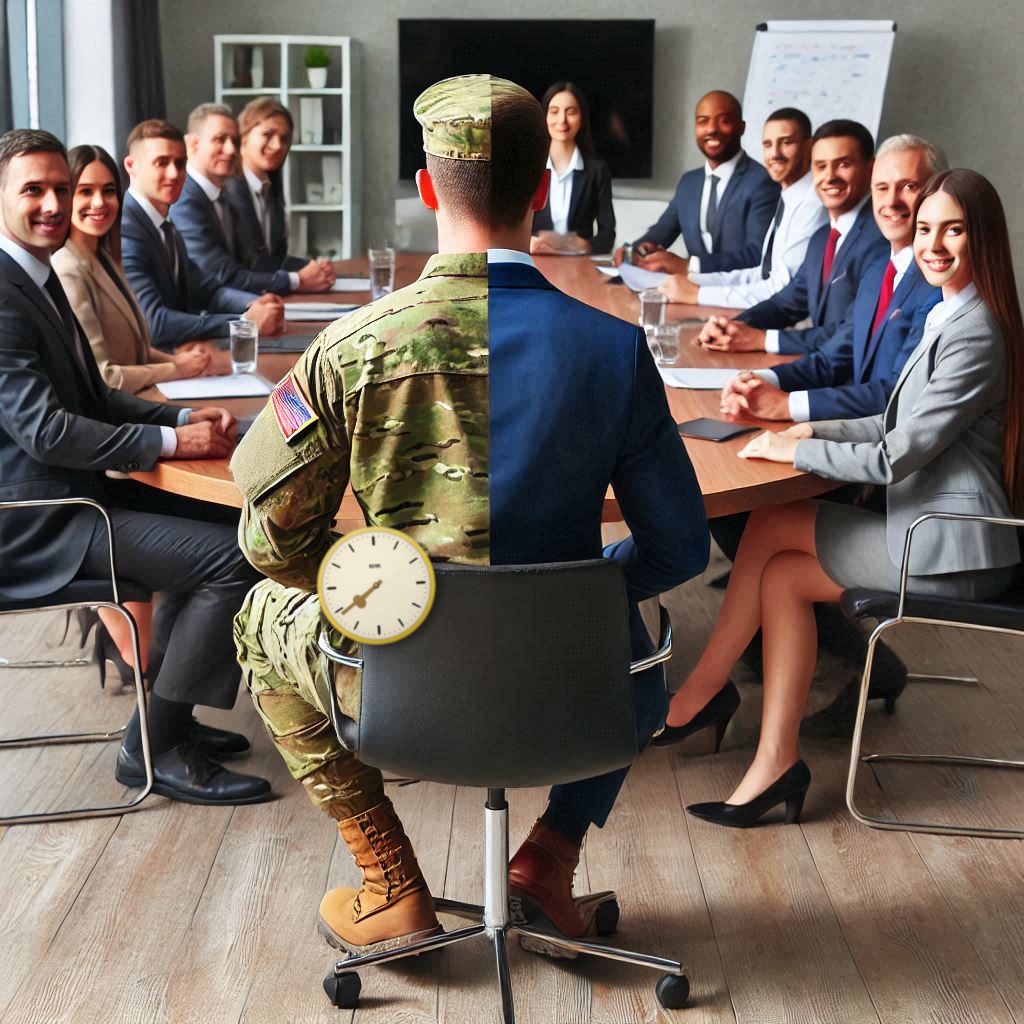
7:39
